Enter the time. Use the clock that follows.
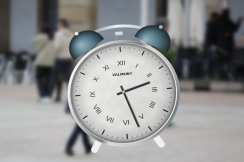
2:27
